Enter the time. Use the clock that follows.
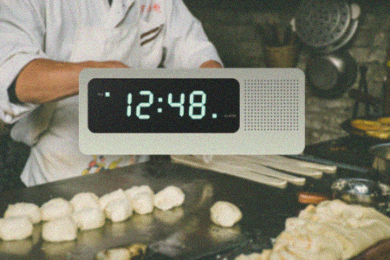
12:48
